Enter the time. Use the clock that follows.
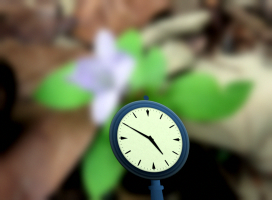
4:50
